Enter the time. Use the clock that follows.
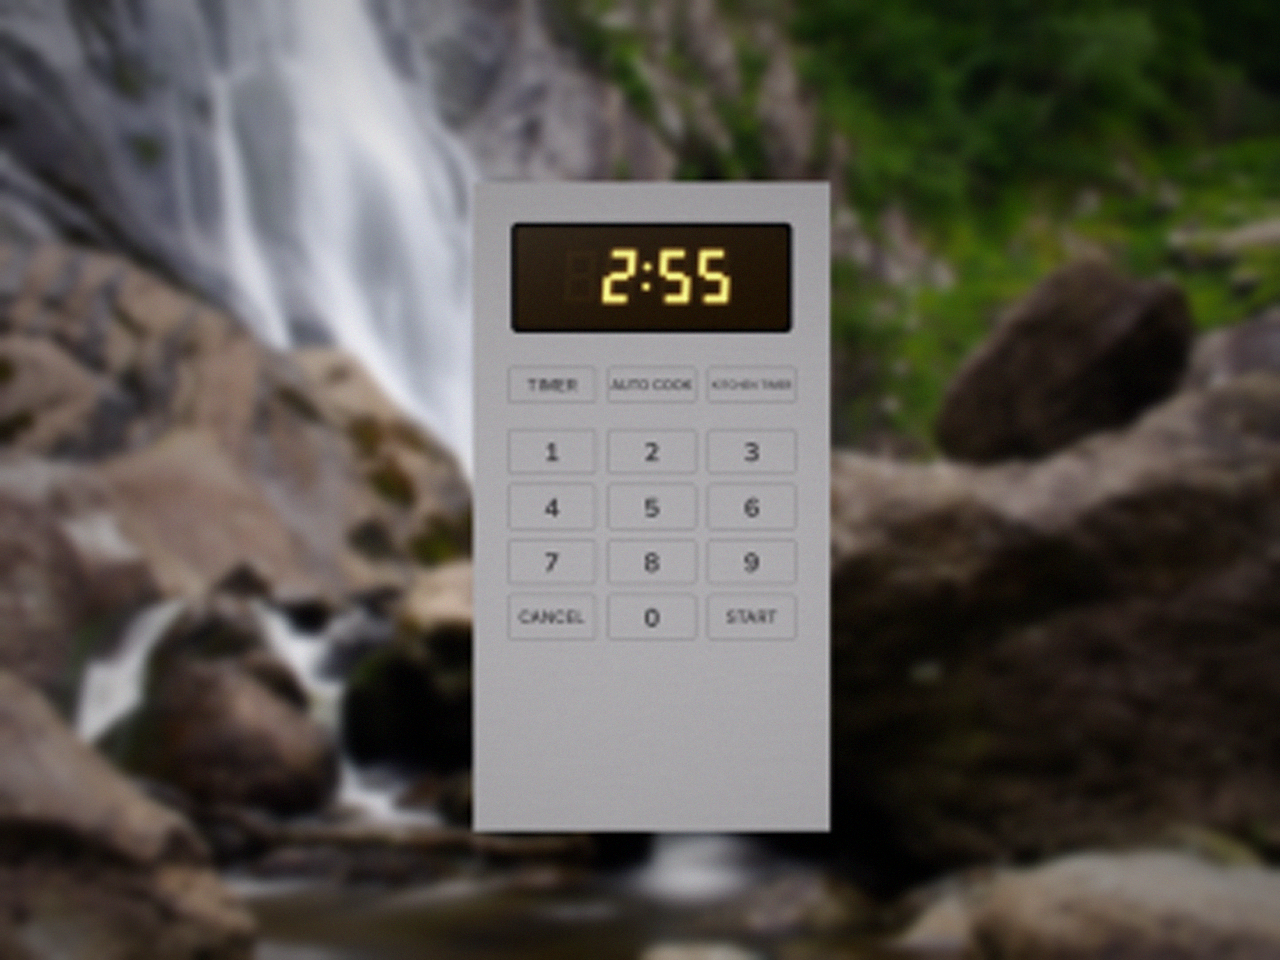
2:55
